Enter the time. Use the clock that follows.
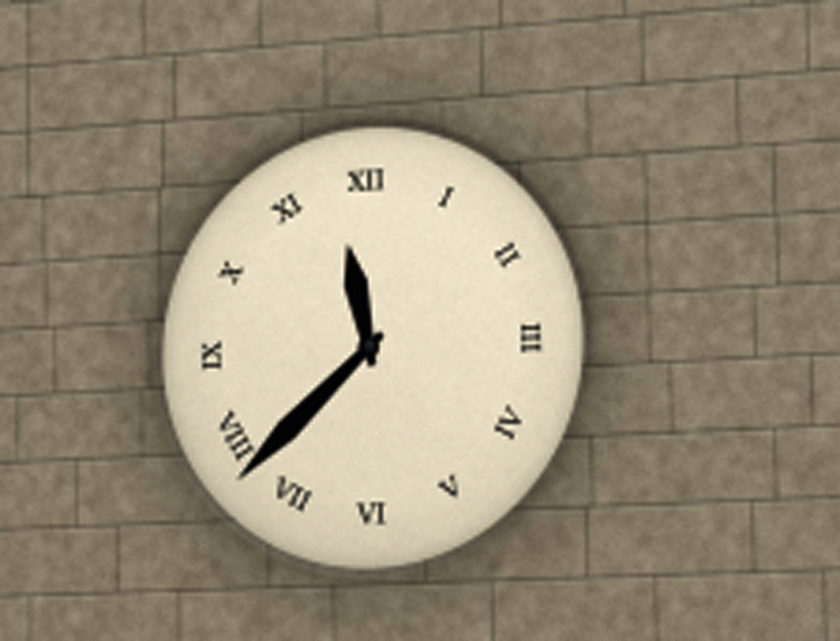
11:38
